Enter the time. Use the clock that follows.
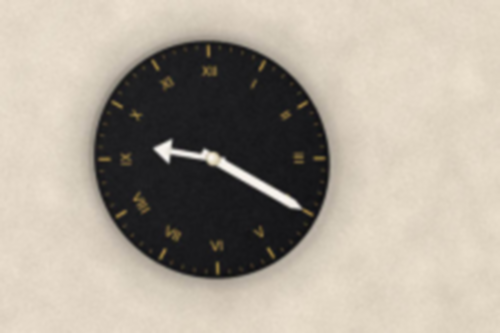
9:20
